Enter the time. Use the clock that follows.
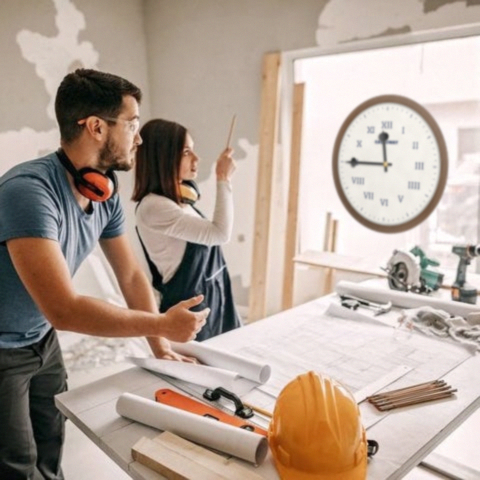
11:45
